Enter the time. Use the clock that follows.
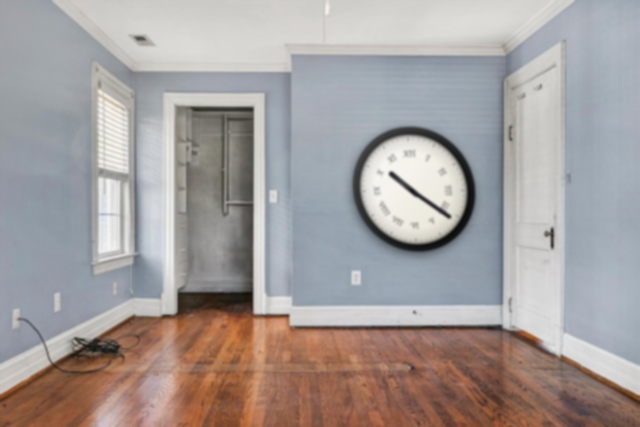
10:21
